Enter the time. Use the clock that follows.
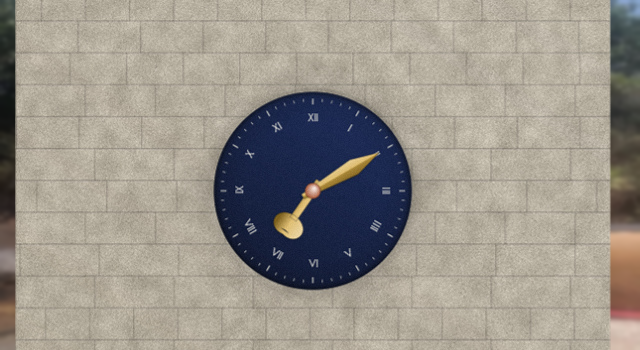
7:10
